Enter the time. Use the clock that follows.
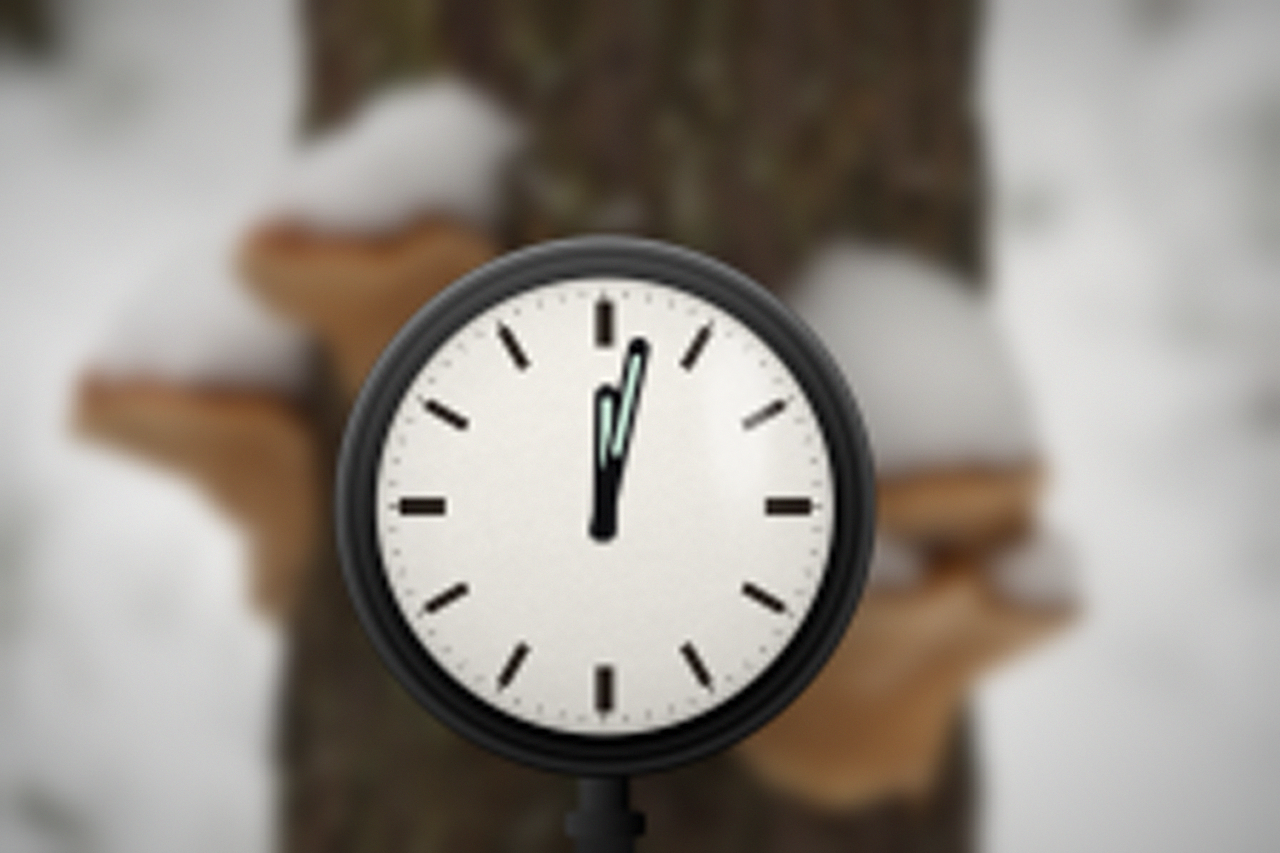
12:02
